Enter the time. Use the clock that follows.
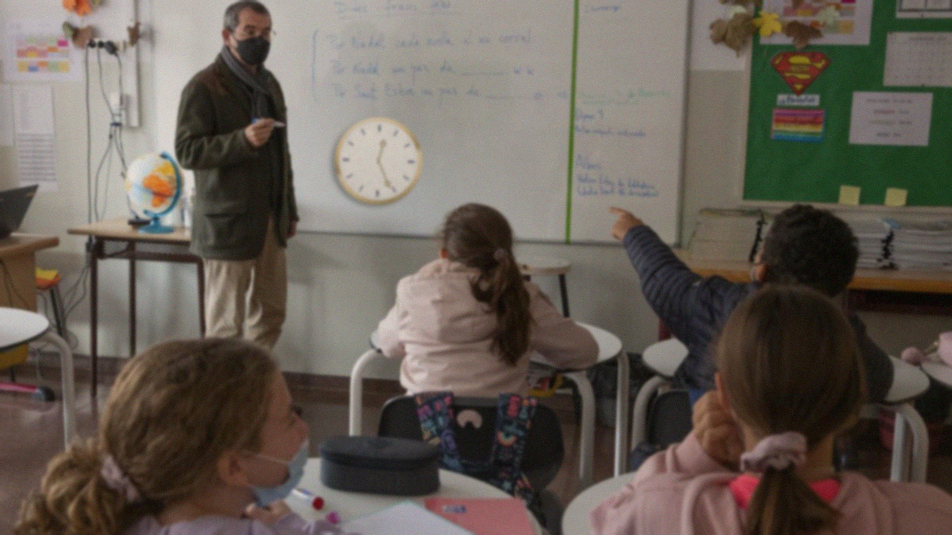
12:26
